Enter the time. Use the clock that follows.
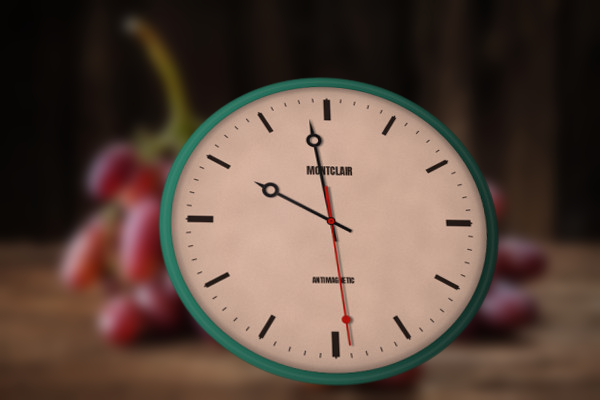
9:58:29
